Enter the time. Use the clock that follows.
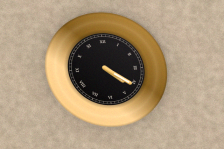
4:21
